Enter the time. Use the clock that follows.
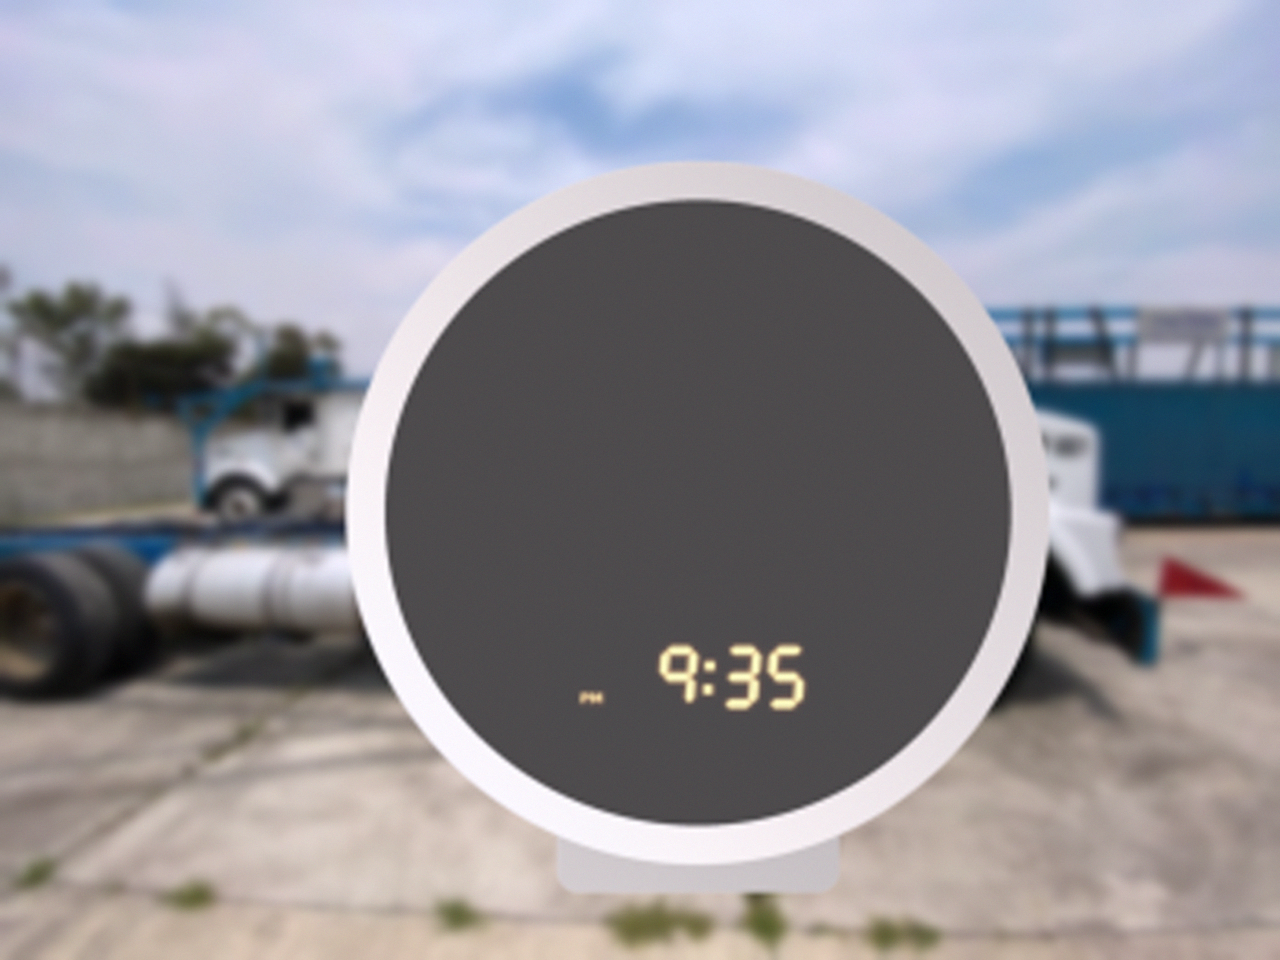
9:35
